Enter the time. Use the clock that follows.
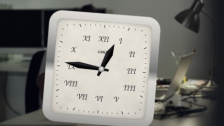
12:46
